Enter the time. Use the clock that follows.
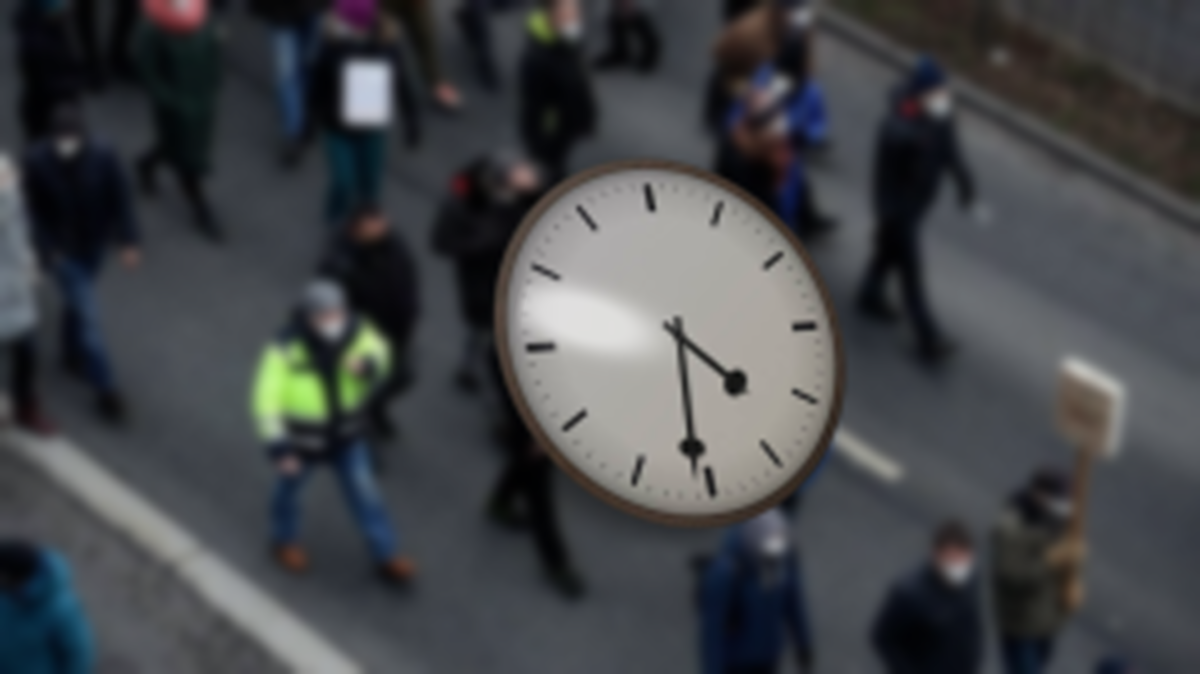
4:31
